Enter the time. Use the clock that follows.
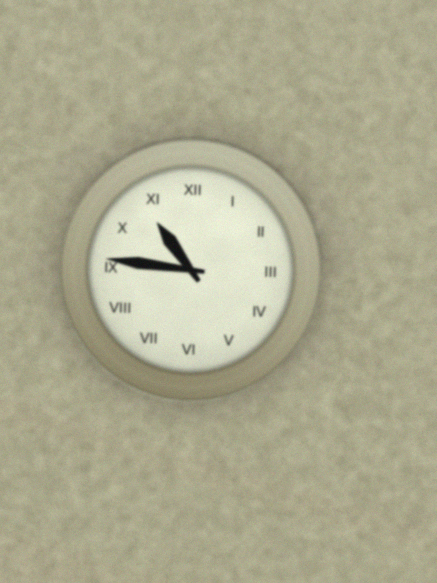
10:46
